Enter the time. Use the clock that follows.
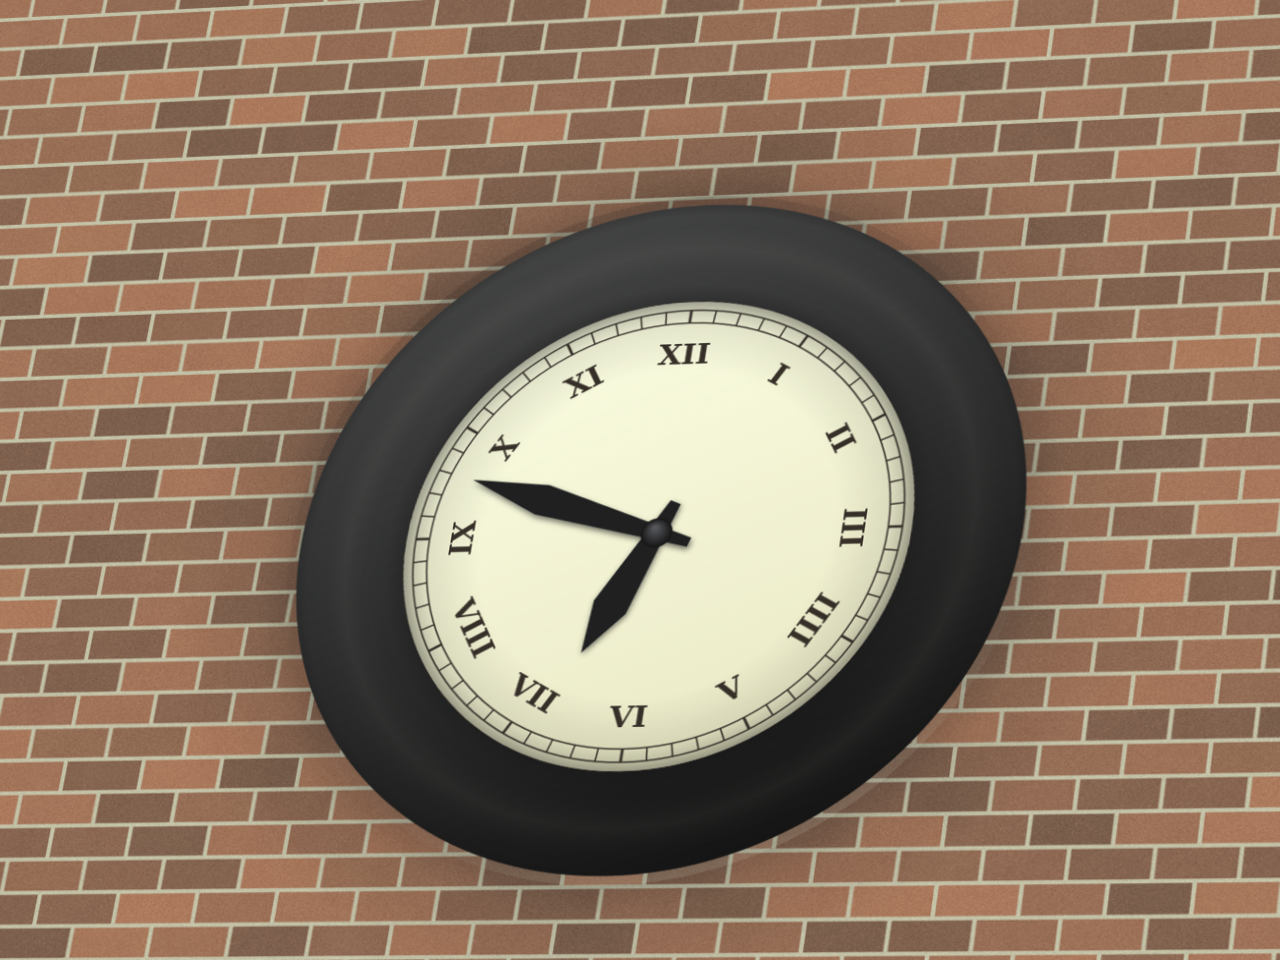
6:48
